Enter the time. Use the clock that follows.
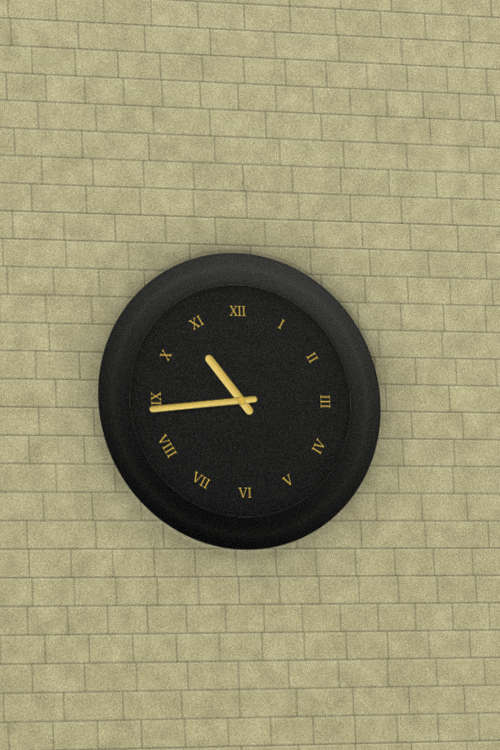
10:44
